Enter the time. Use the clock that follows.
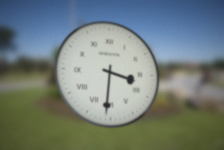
3:31
